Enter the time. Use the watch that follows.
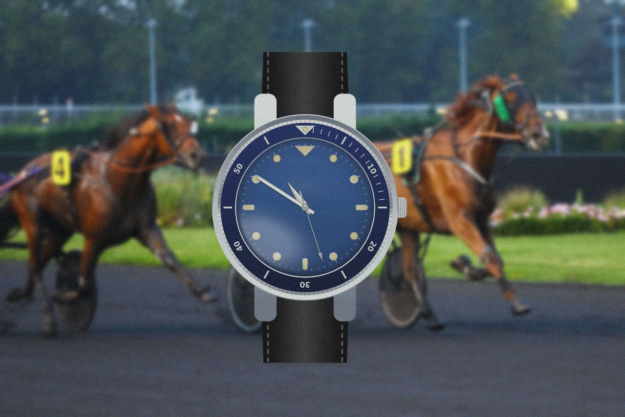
10:50:27
